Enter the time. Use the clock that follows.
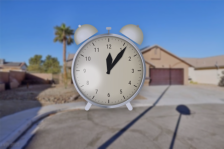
12:06
